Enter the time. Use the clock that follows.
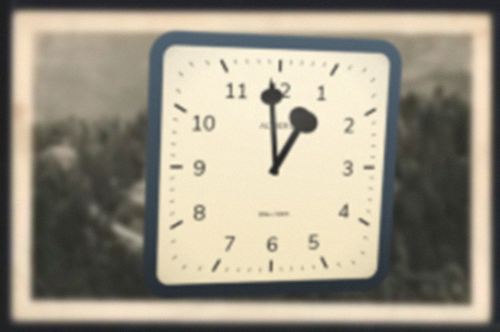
12:59
